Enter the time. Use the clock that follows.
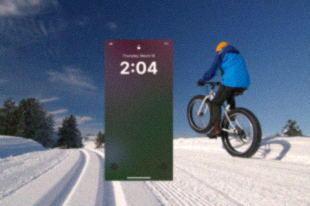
2:04
